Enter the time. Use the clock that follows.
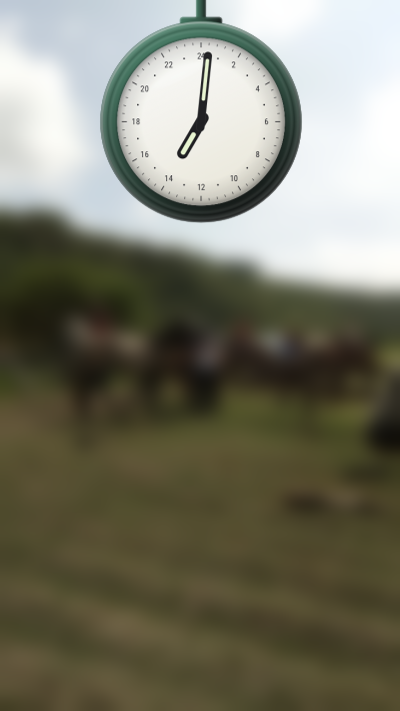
14:01
